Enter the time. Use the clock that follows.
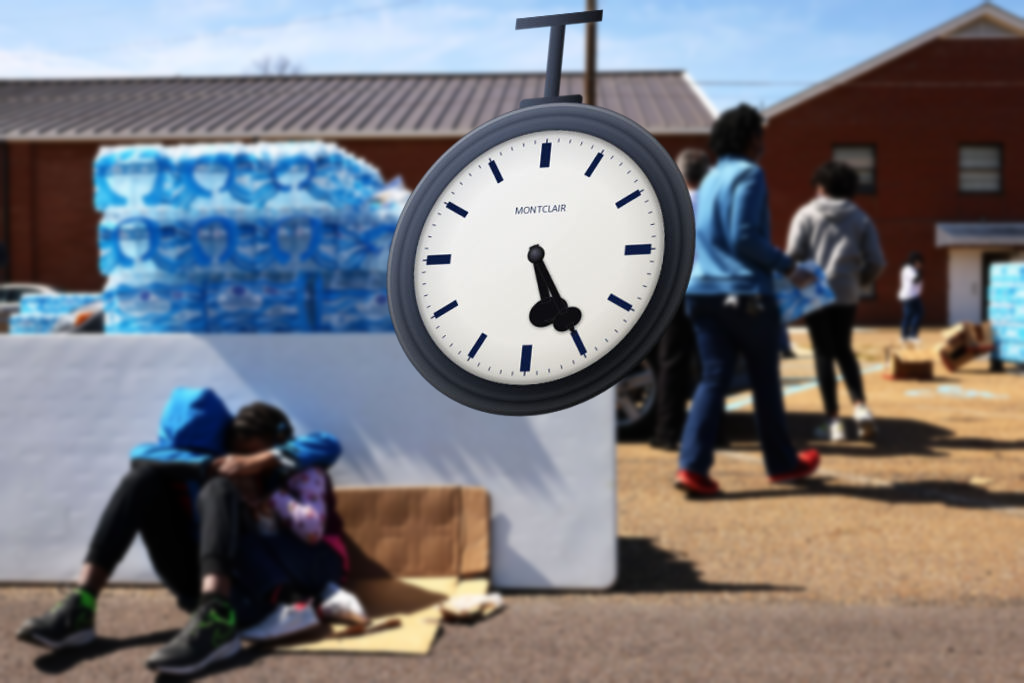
5:25
